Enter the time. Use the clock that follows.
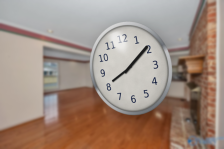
8:09
